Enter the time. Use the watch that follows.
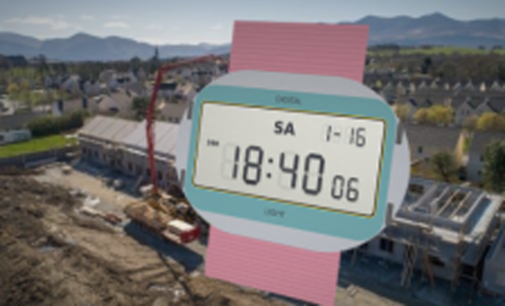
18:40:06
